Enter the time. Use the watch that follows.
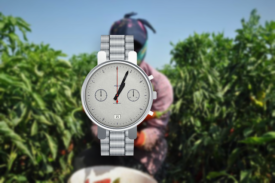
1:04
